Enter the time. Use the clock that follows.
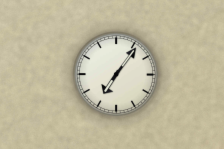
7:06
